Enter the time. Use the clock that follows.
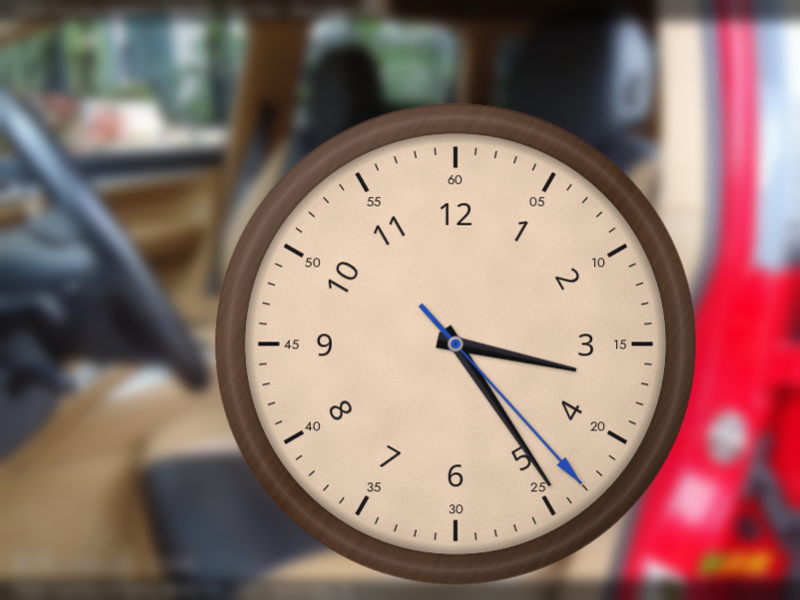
3:24:23
